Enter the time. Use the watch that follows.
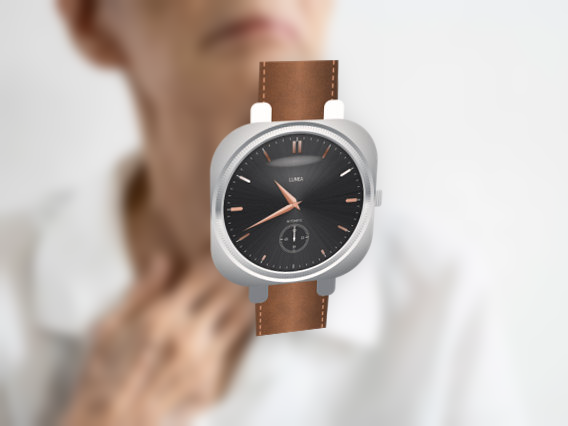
10:41
